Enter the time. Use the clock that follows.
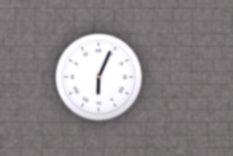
6:04
